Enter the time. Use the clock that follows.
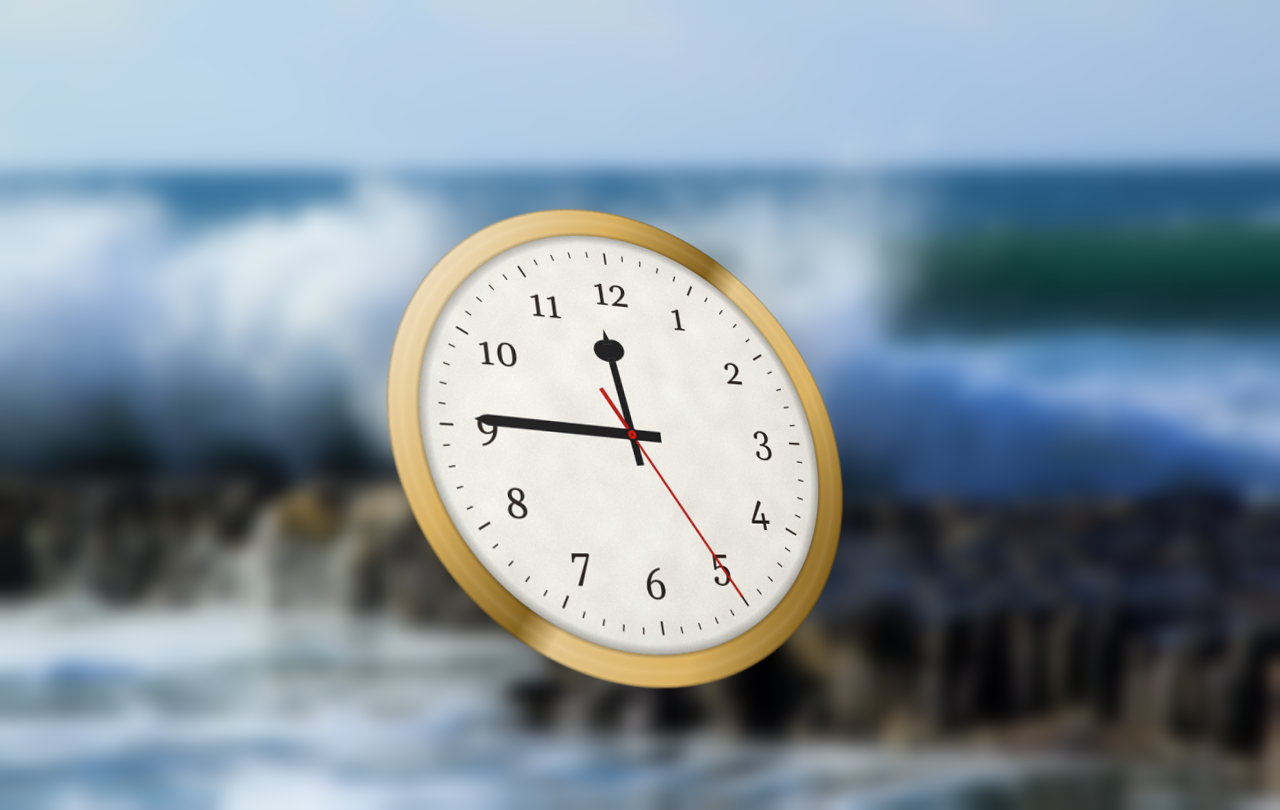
11:45:25
